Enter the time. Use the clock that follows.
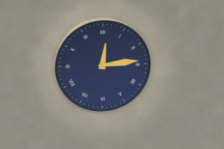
12:14
